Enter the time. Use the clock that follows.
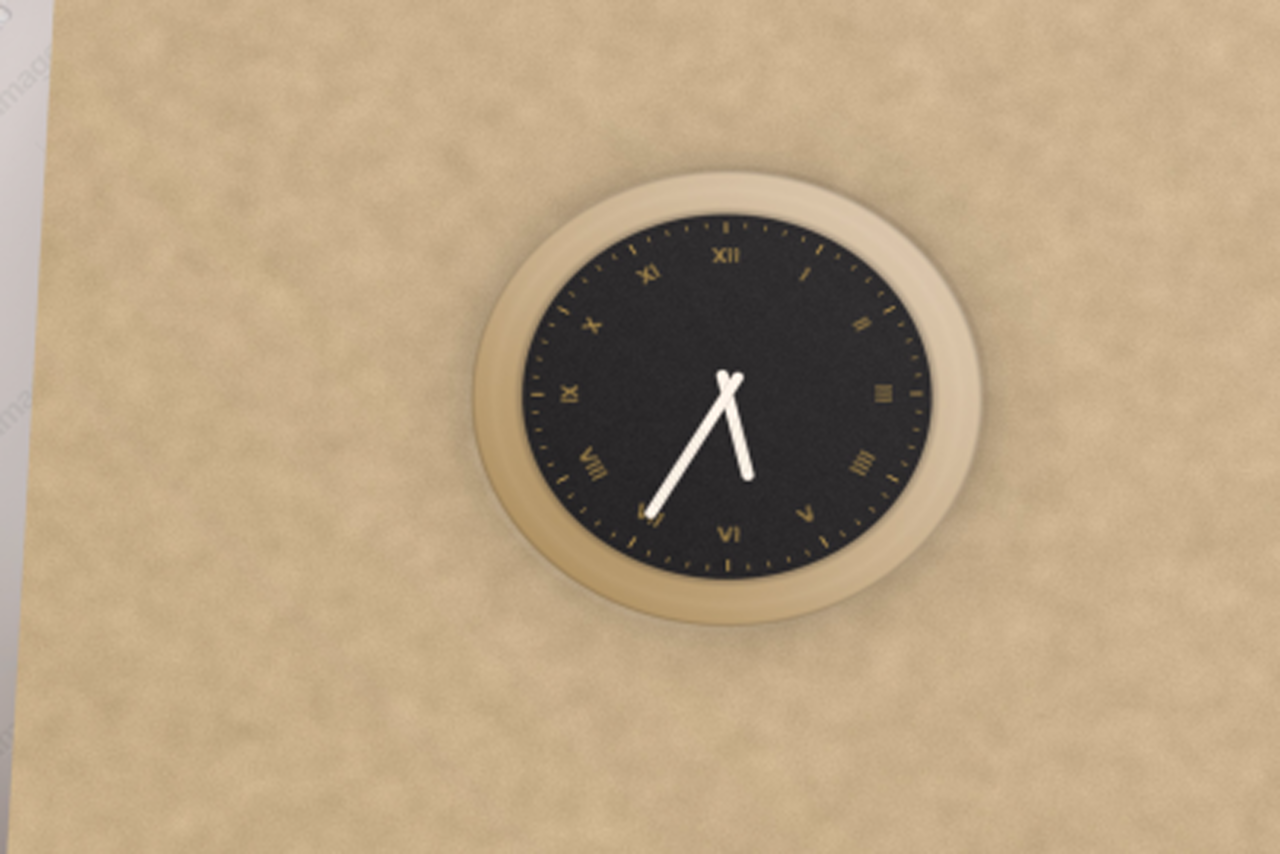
5:35
